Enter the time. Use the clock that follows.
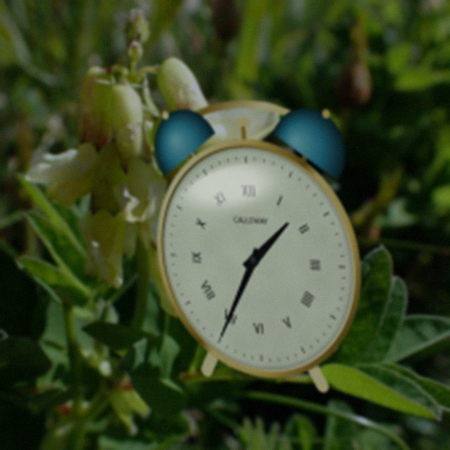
1:35
